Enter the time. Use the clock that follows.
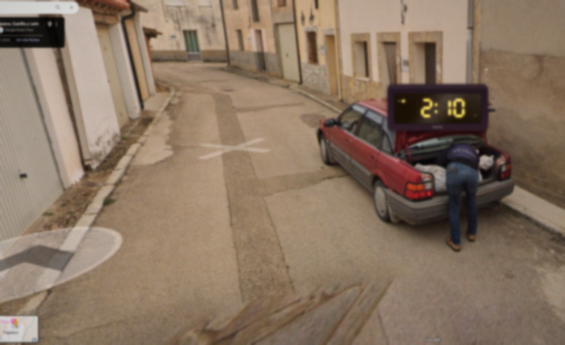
2:10
